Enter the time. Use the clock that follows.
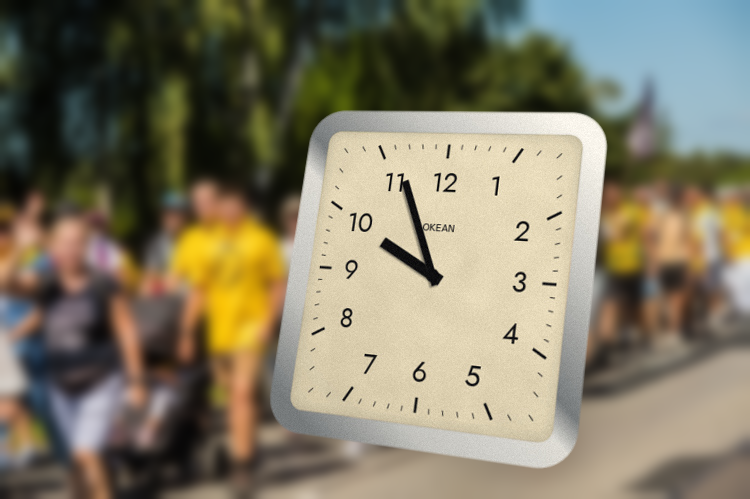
9:56
